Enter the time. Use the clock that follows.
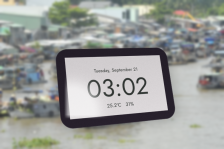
3:02
